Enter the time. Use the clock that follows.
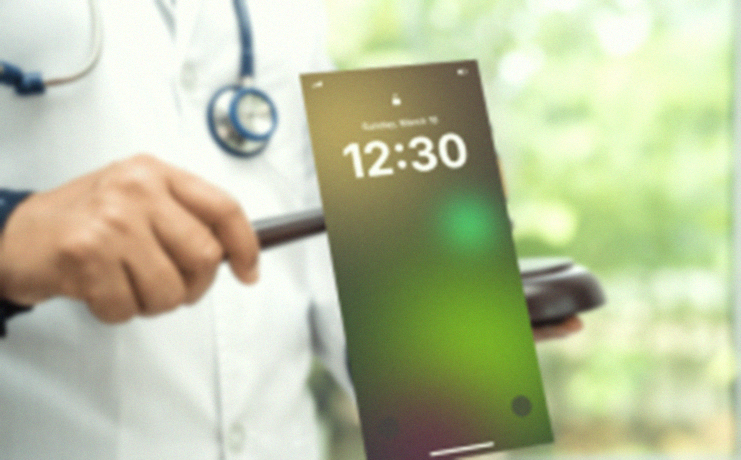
12:30
